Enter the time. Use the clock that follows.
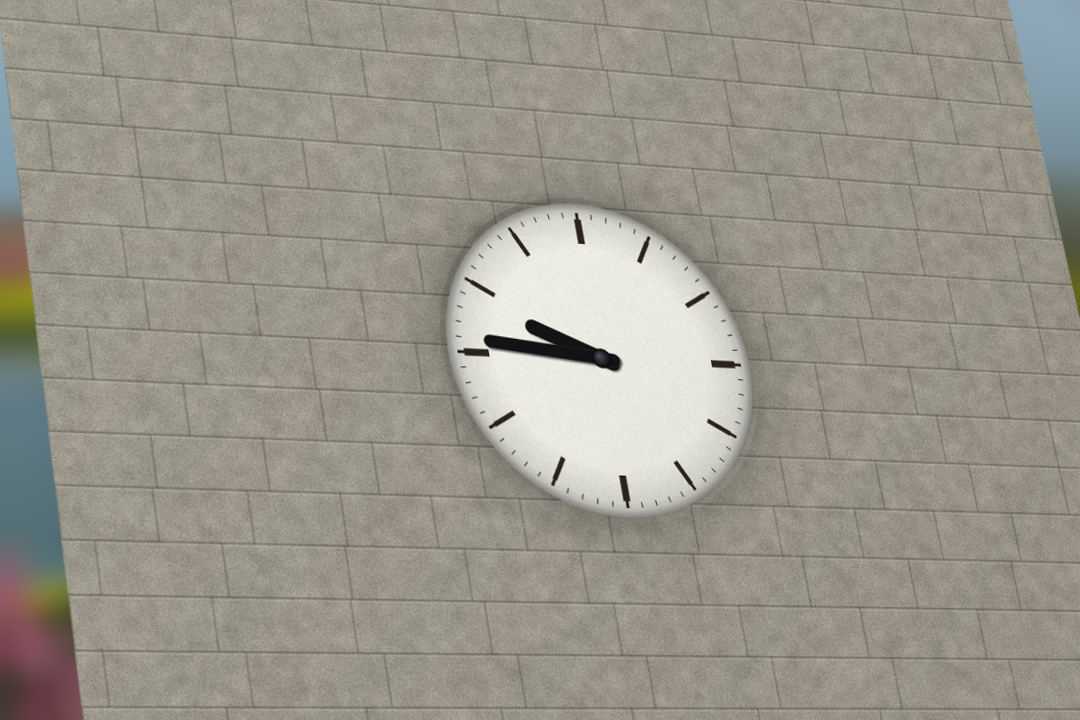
9:46
